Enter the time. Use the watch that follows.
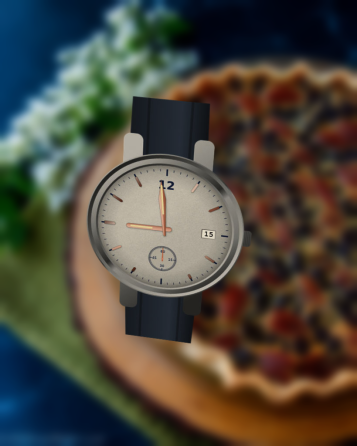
8:59
